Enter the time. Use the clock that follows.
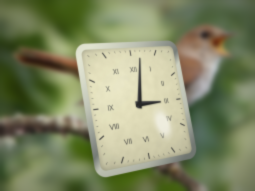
3:02
